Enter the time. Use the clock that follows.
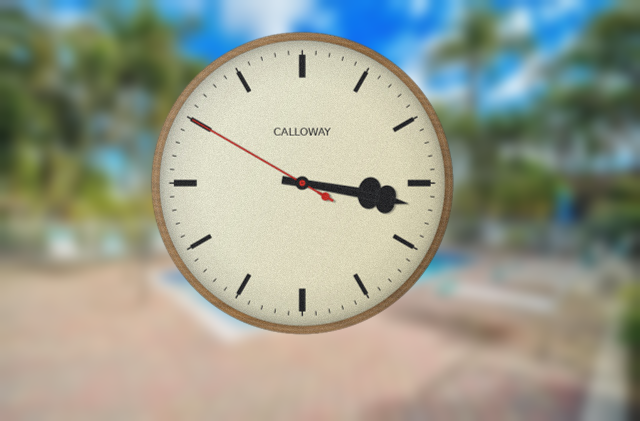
3:16:50
